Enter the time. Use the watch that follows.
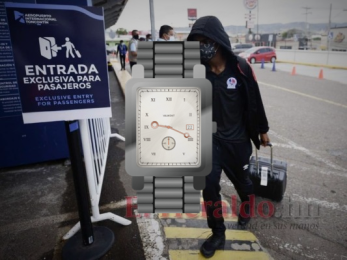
9:19
